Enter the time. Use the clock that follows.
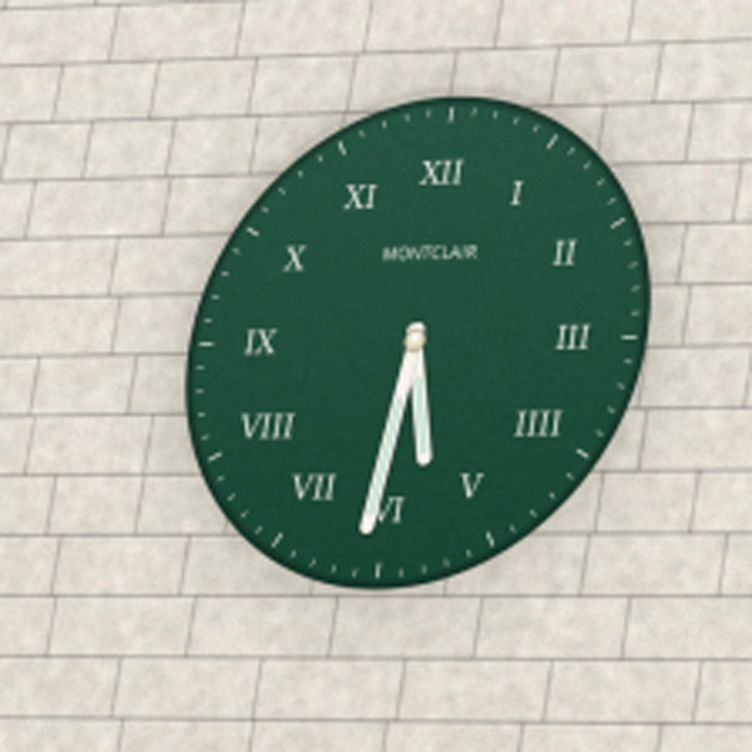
5:31
